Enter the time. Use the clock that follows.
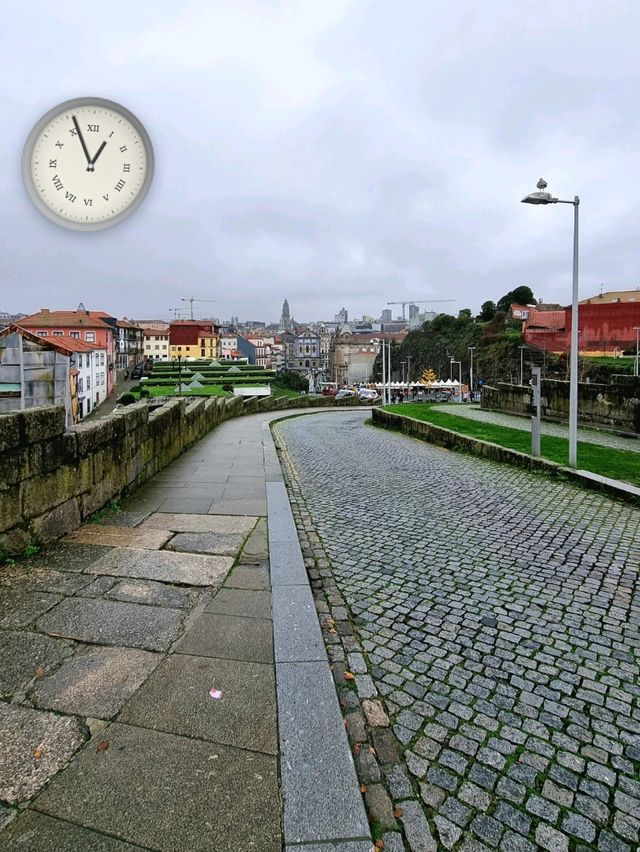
12:56
